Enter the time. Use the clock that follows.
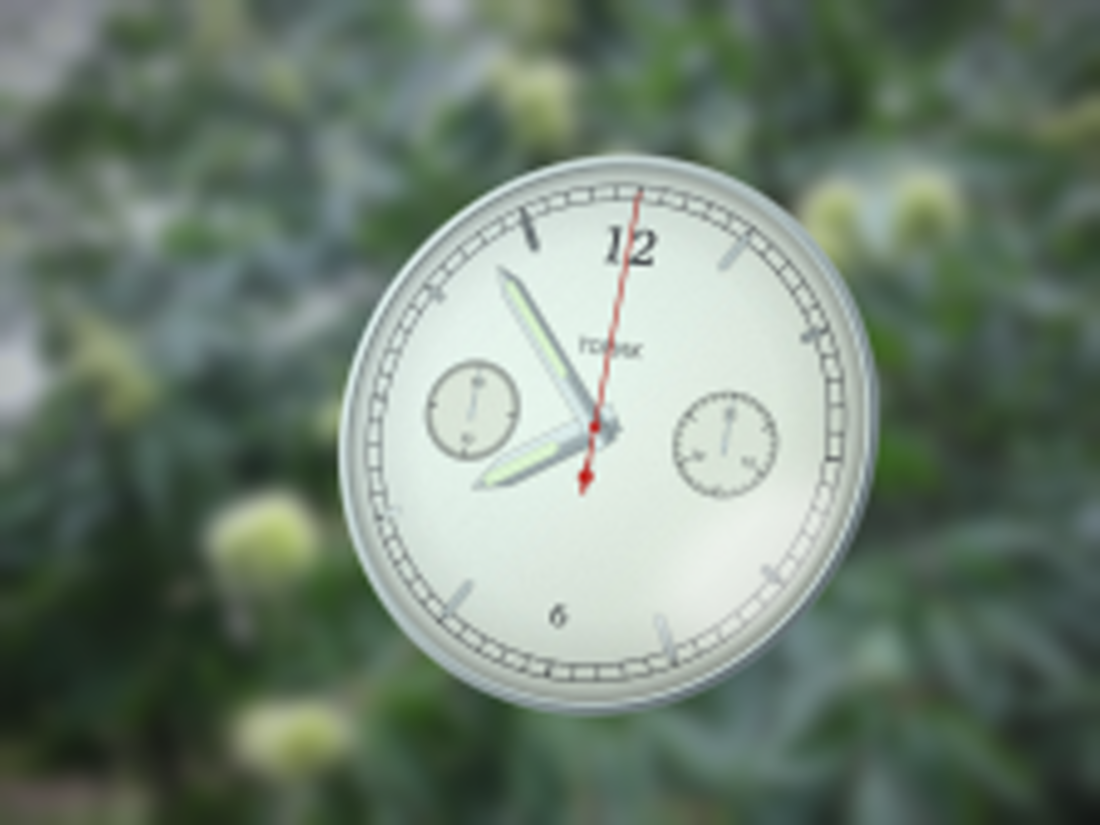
7:53
